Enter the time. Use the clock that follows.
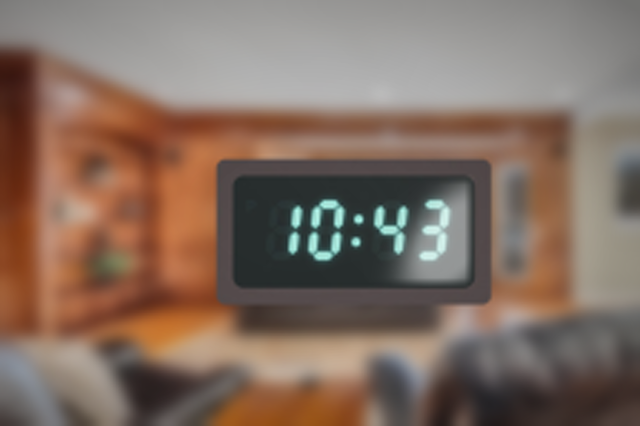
10:43
